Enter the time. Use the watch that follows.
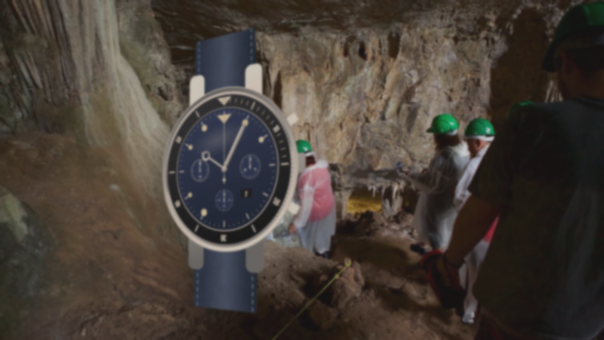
10:05
